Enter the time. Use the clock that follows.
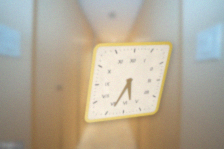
5:34
